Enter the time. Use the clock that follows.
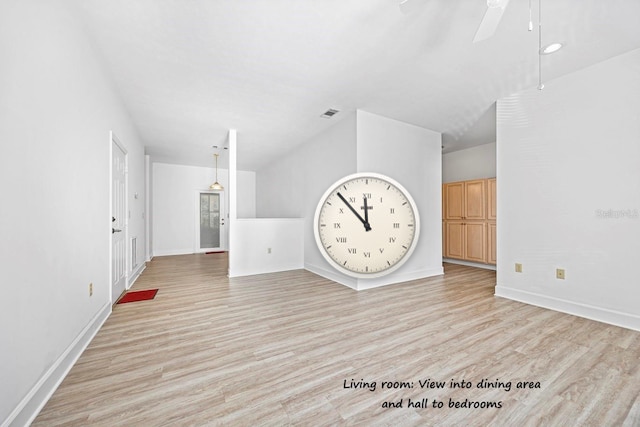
11:53
